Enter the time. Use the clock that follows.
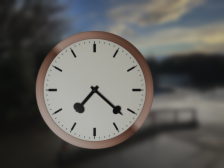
7:22
